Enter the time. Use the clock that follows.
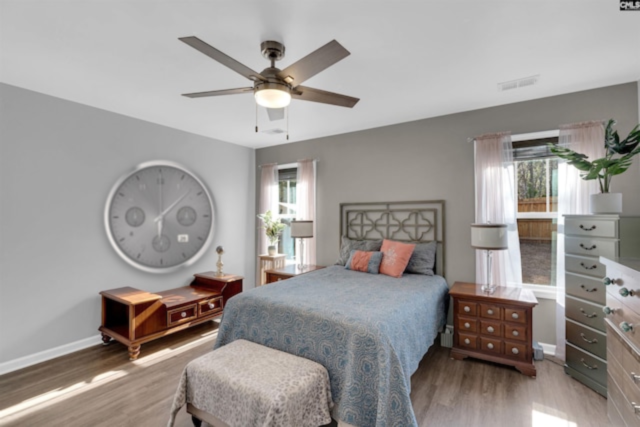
6:08
